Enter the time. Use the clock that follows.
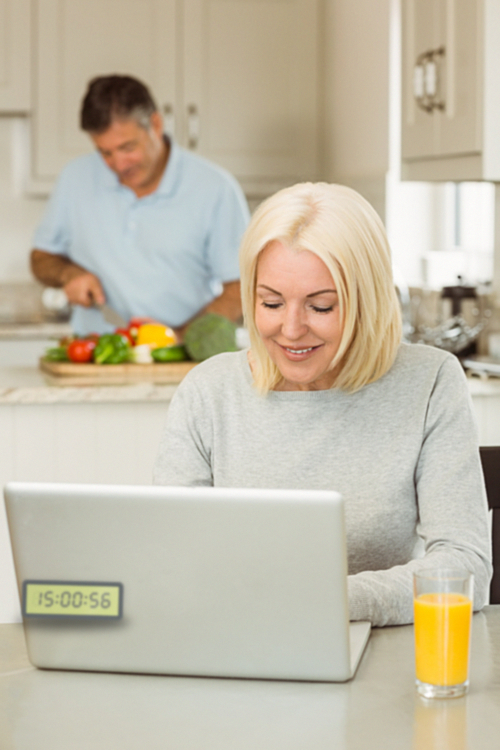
15:00:56
